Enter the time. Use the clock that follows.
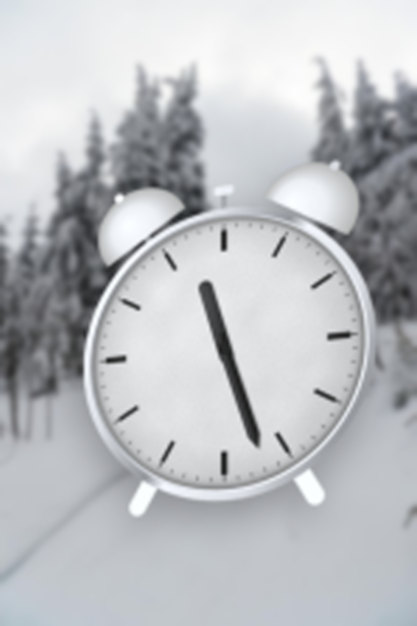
11:27
